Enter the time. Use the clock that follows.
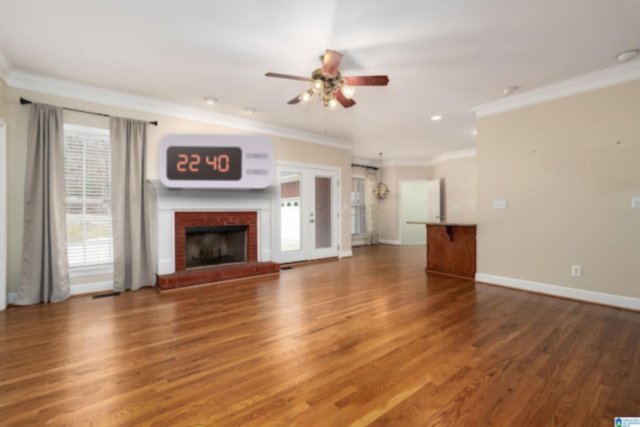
22:40
